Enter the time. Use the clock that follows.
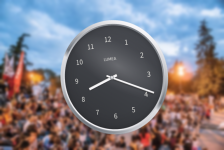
8:19
